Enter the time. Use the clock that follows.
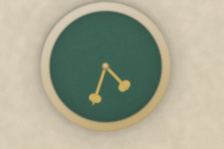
4:33
